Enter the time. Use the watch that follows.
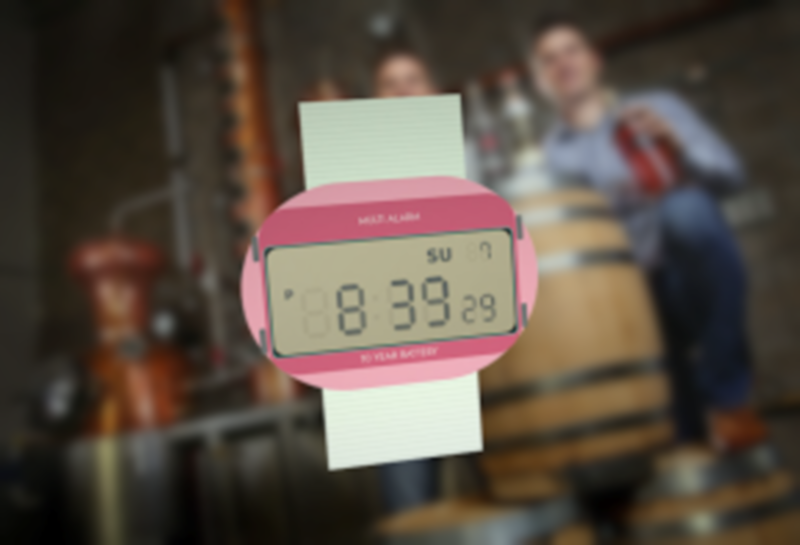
8:39:29
